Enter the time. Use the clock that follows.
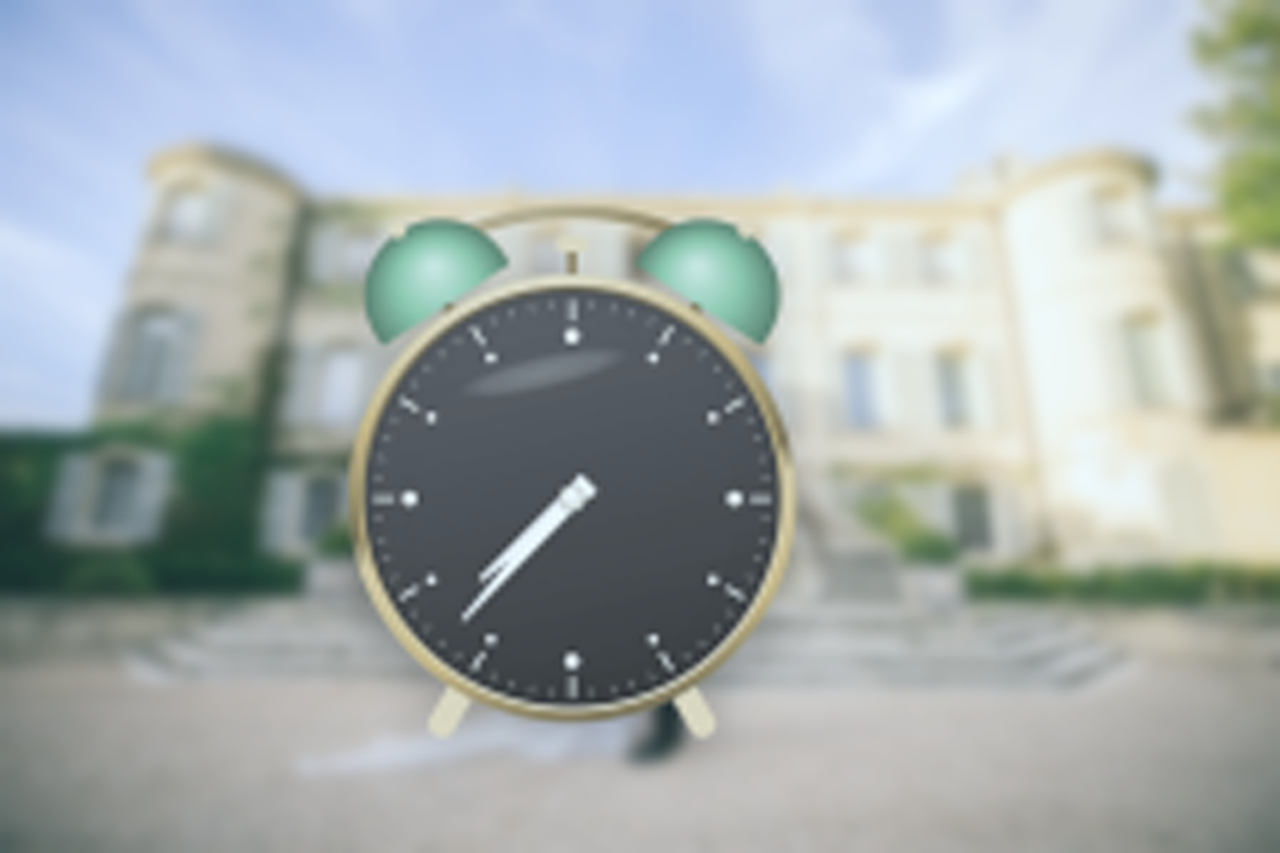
7:37
